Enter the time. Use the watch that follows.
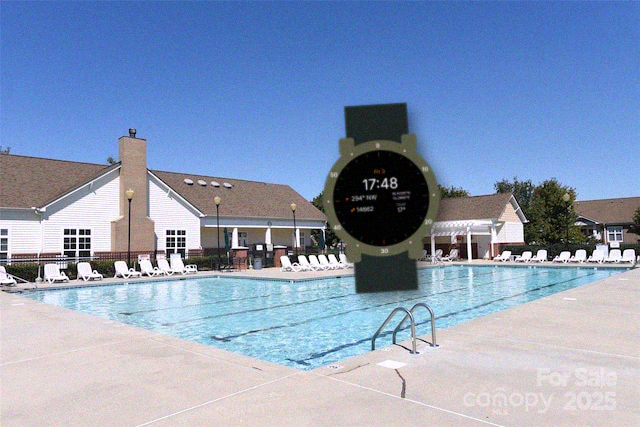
17:48
